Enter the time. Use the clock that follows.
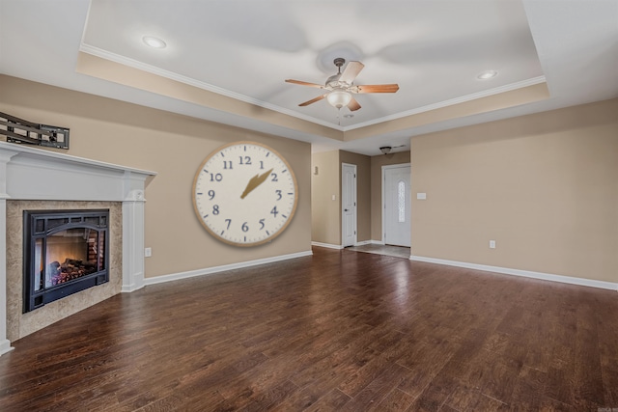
1:08
